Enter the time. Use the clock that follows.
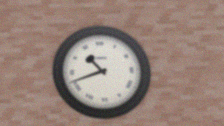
10:42
